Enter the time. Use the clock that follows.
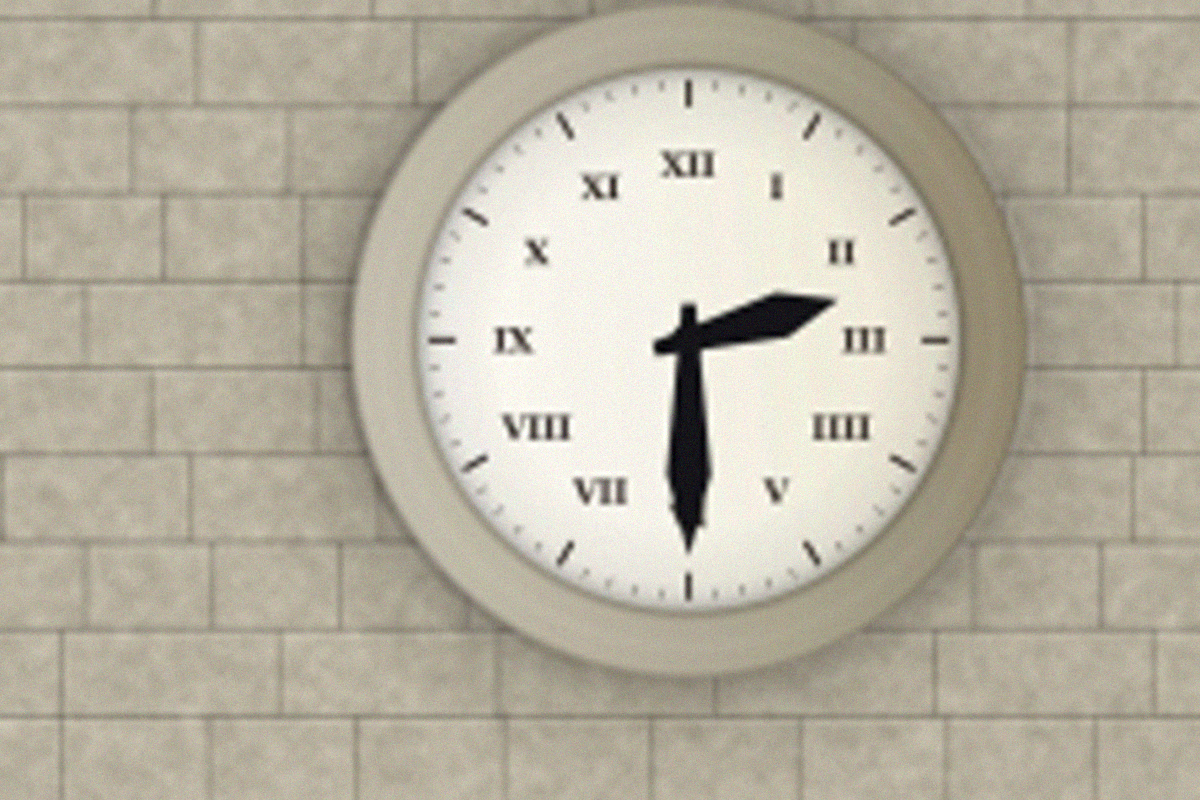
2:30
